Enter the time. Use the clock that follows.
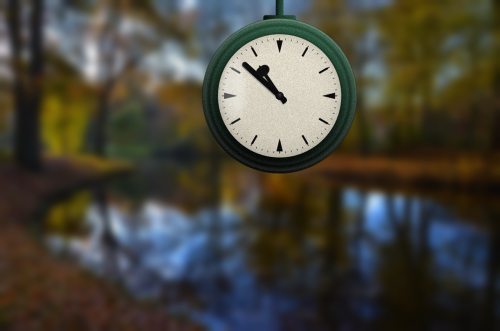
10:52
